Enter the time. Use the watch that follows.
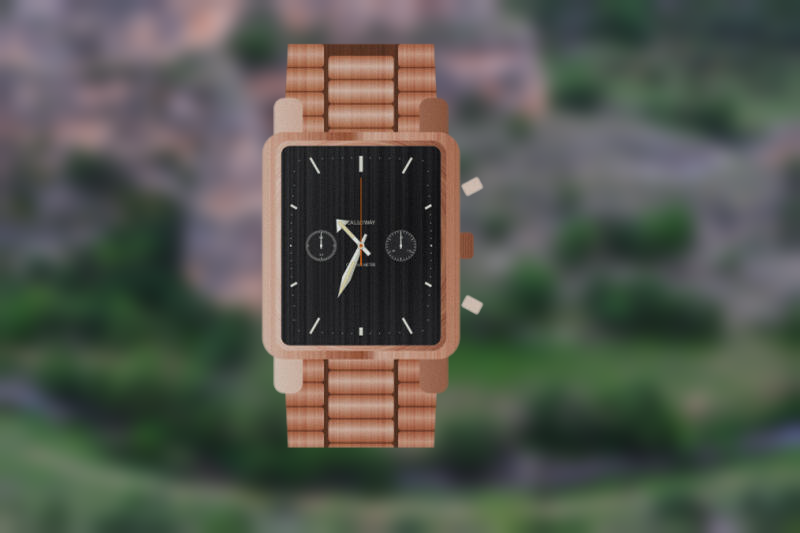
10:34
